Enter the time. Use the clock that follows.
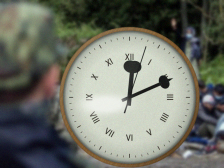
12:11:03
